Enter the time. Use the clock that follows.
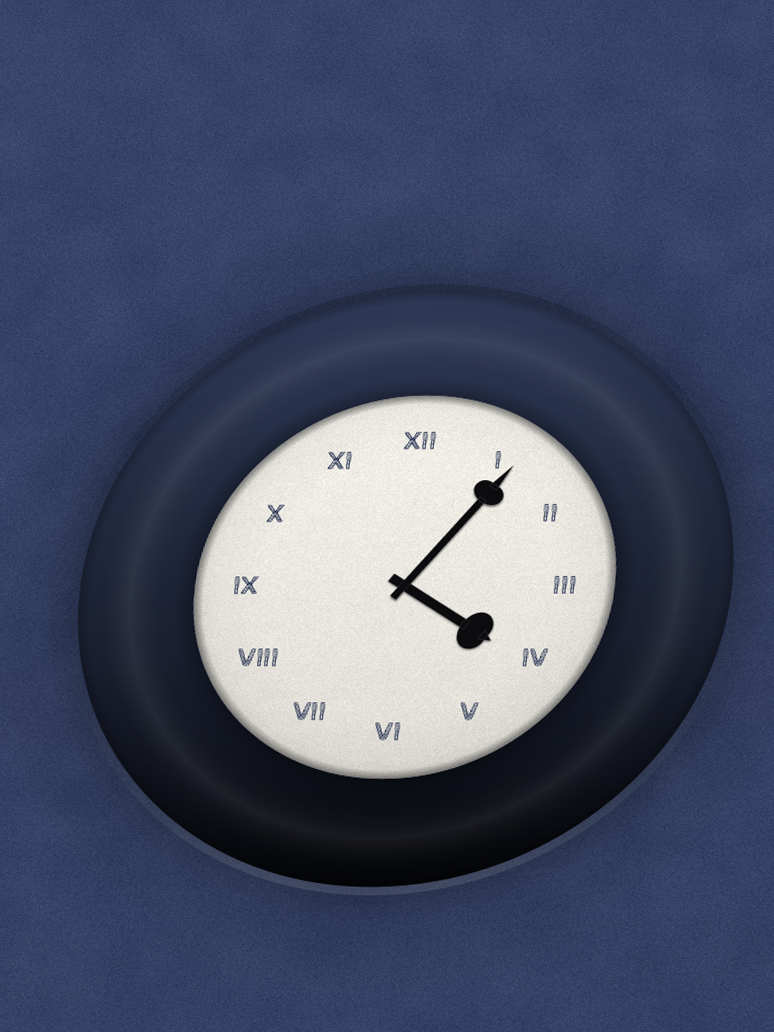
4:06
